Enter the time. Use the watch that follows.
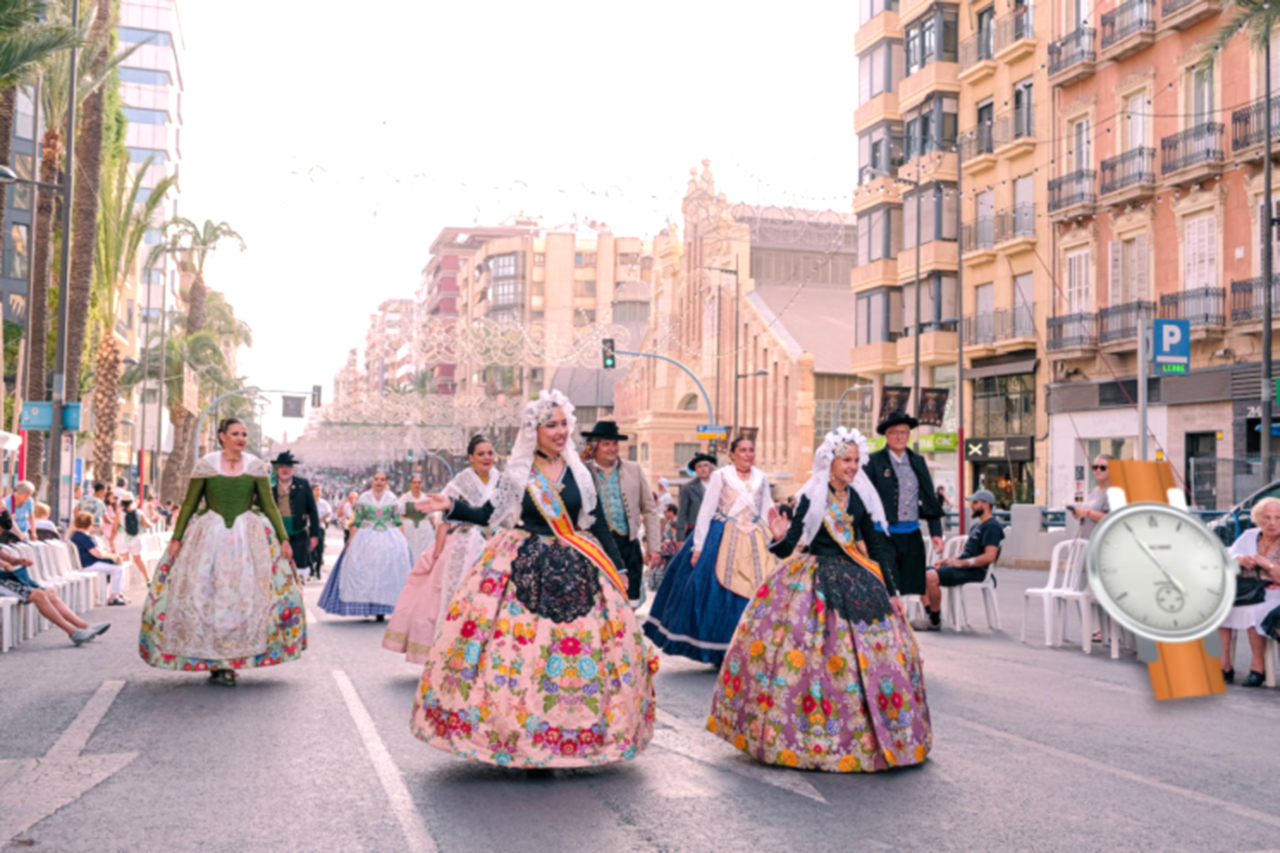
4:55
